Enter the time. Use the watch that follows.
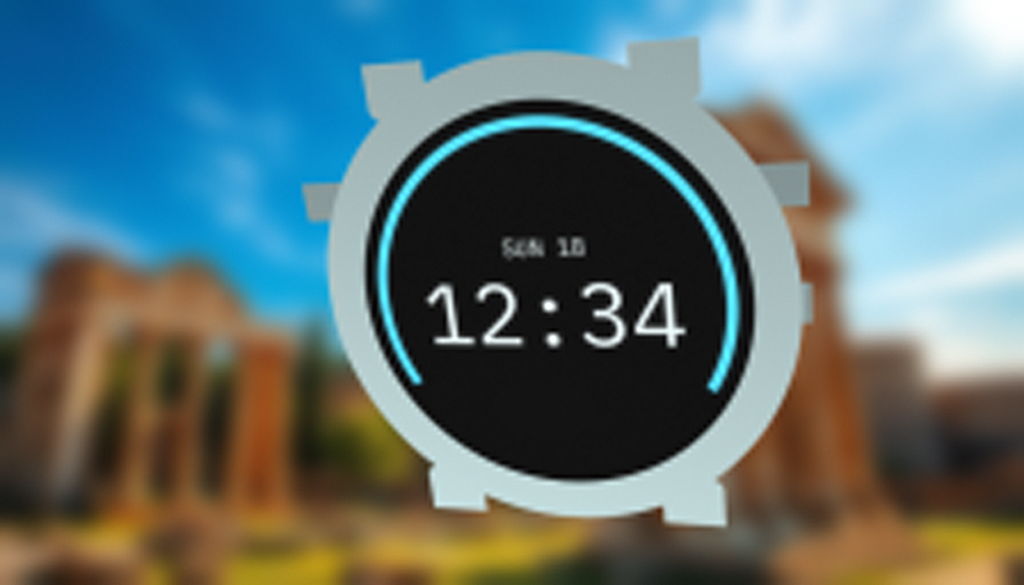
12:34
